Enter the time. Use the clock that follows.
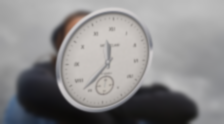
11:37
